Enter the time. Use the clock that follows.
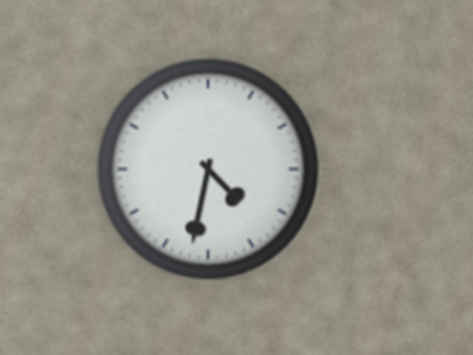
4:32
